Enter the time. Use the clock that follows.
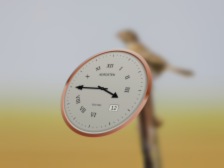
3:45
